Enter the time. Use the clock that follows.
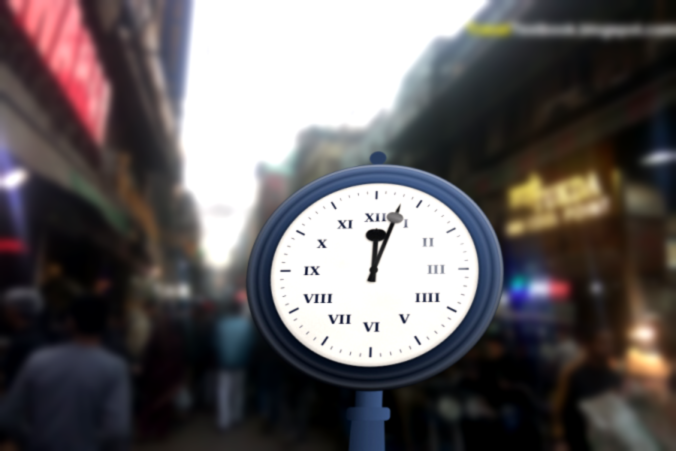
12:03
